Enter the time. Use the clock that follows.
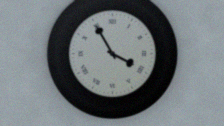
3:55
